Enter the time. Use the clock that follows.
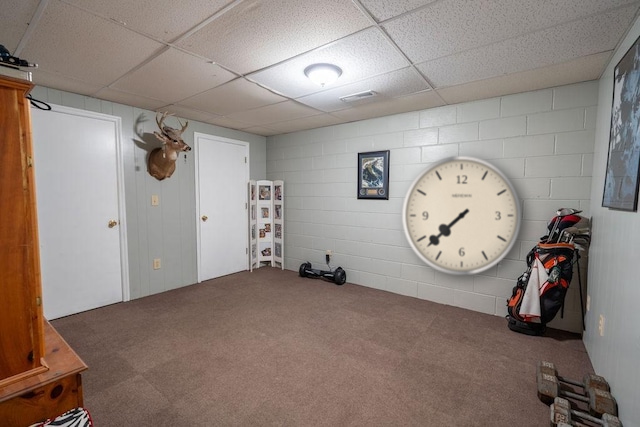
7:38
